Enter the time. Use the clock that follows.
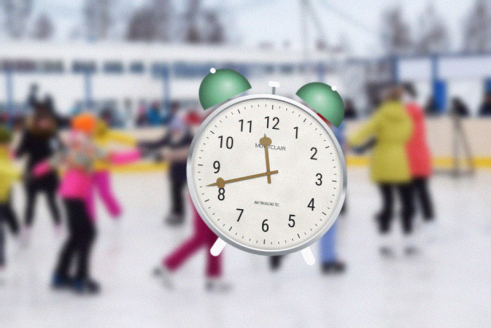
11:42
